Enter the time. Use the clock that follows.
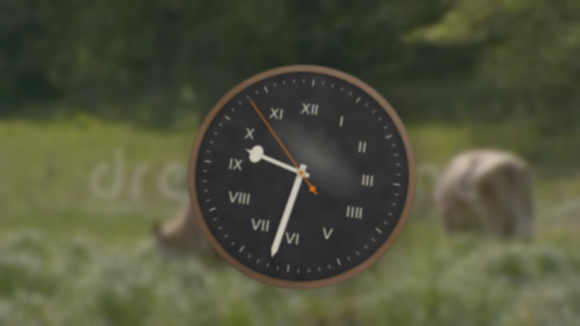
9:31:53
